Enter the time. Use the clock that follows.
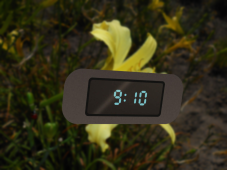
9:10
